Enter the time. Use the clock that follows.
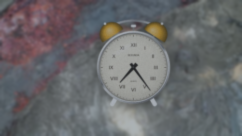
7:24
